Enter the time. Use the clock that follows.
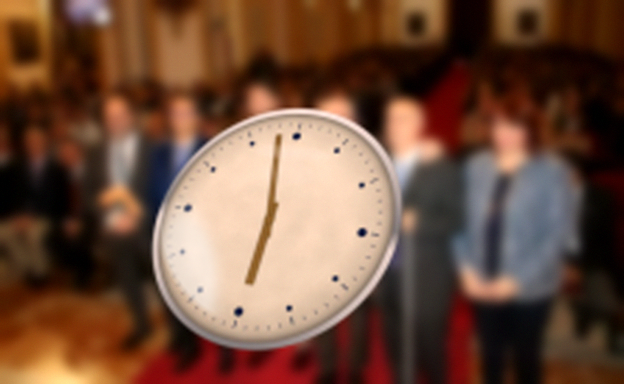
5:58
